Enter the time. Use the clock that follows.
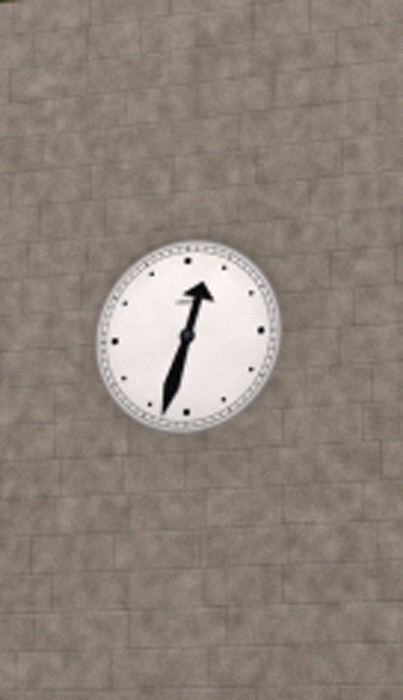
12:33
